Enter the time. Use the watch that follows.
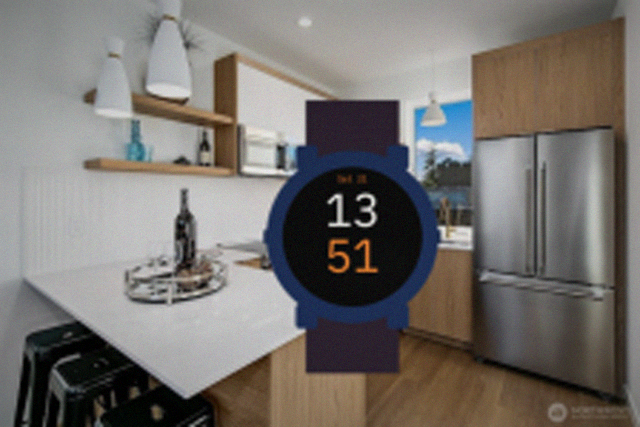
13:51
